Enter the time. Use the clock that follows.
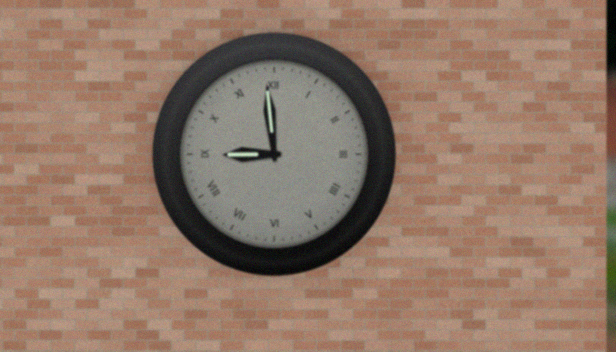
8:59
